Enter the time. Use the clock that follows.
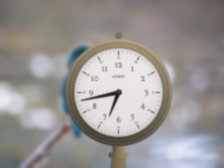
6:43
